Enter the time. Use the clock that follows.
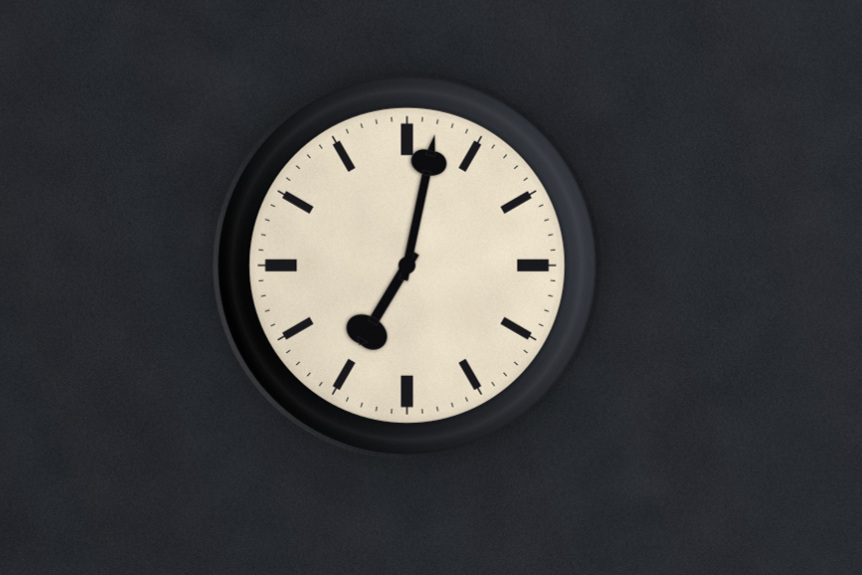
7:02
